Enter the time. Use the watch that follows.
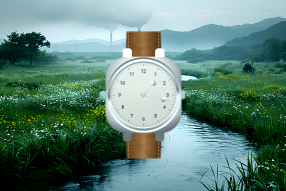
1:17
